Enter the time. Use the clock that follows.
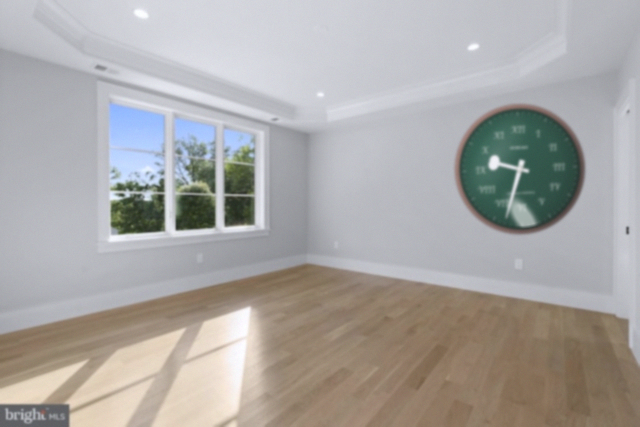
9:33
